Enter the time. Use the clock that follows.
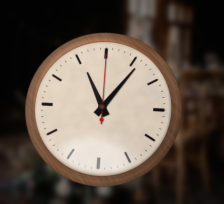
11:06:00
